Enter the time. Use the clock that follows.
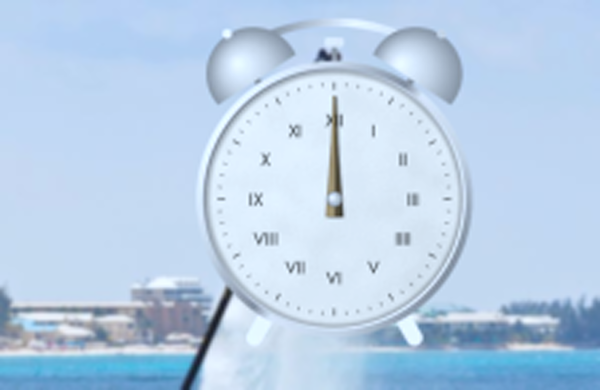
12:00
